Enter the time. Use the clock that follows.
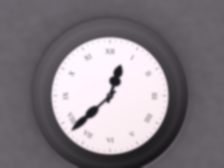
12:38
